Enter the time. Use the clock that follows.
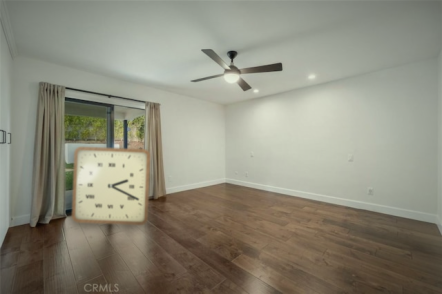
2:19
